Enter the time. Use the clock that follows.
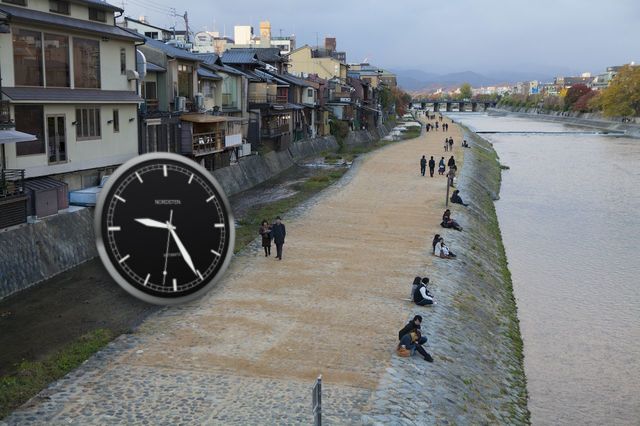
9:25:32
